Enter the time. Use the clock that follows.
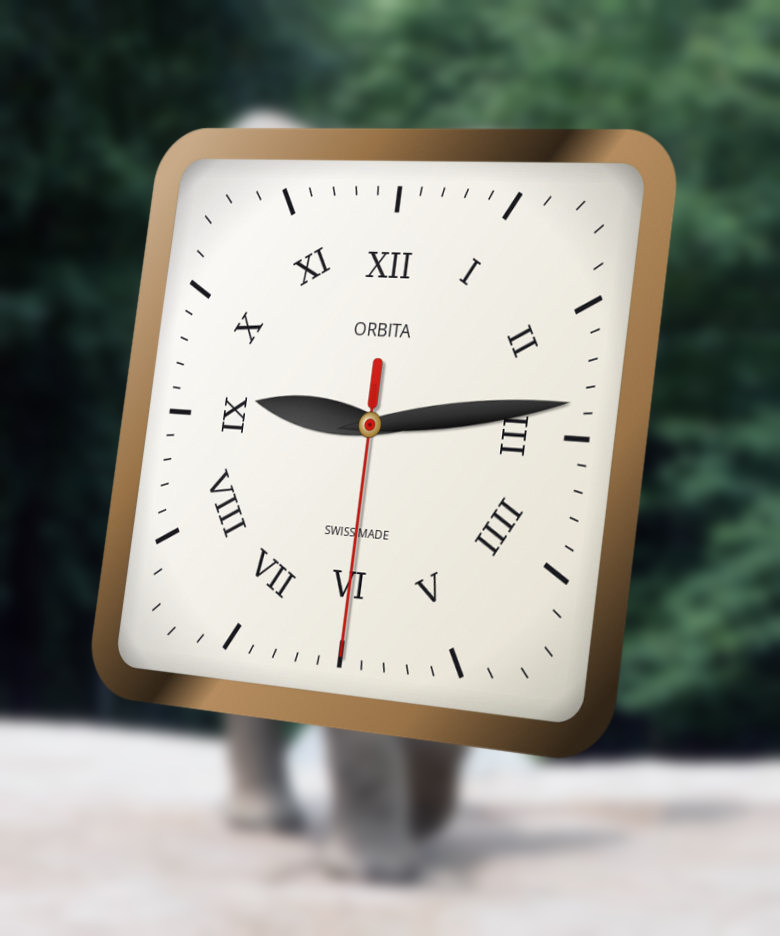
9:13:30
